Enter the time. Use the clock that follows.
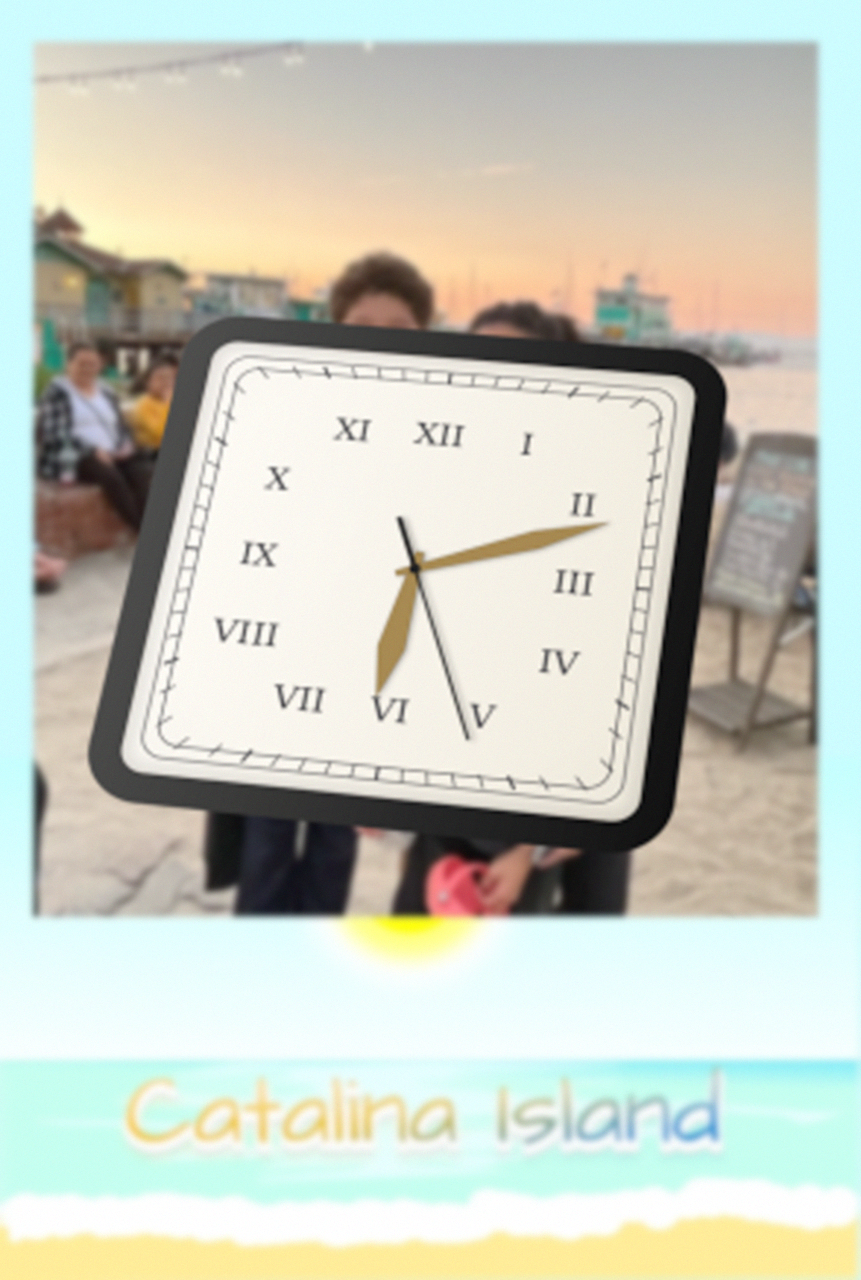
6:11:26
